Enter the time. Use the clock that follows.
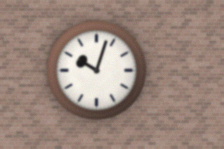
10:03
